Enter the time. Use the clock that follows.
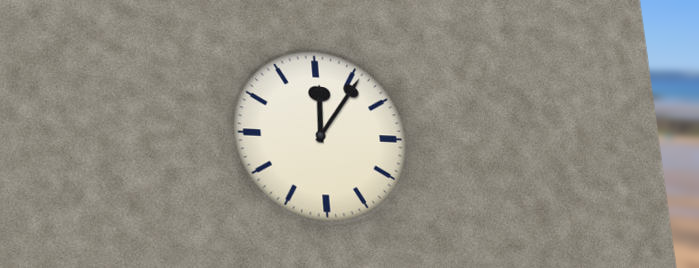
12:06
